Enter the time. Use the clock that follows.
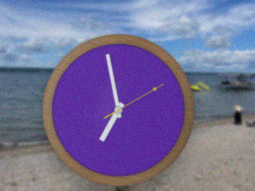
6:58:10
